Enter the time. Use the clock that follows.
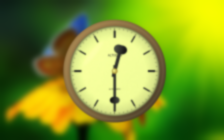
12:30
